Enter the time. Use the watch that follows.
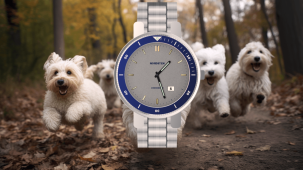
1:27
